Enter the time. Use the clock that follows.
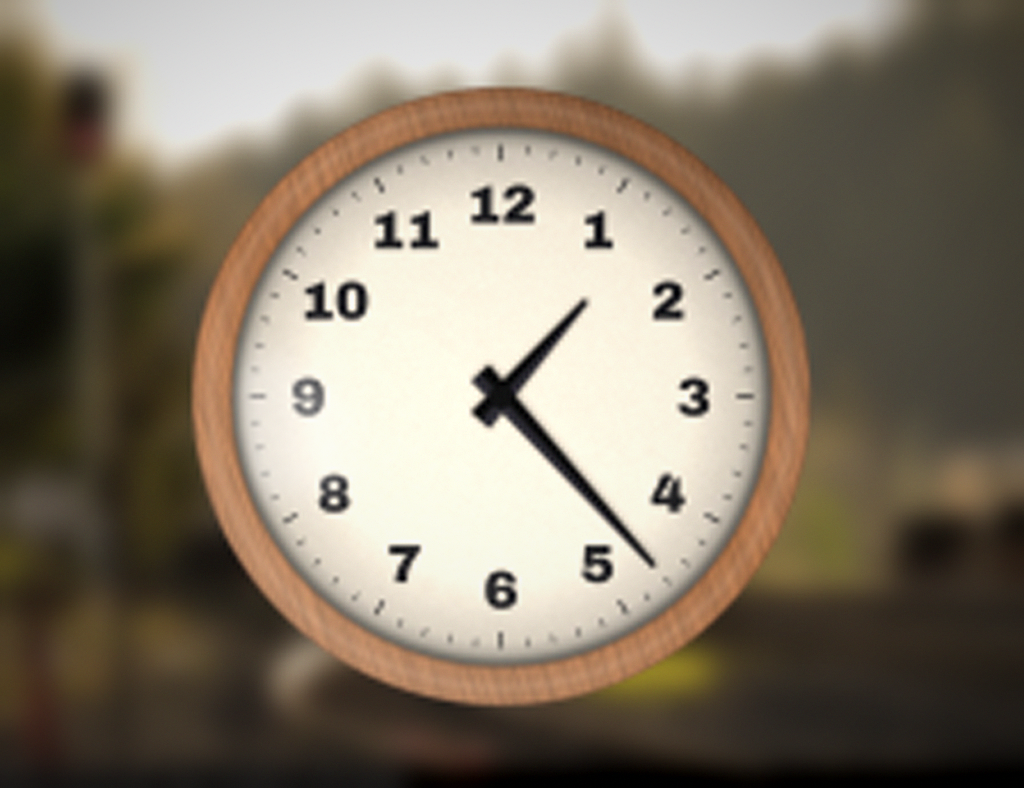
1:23
